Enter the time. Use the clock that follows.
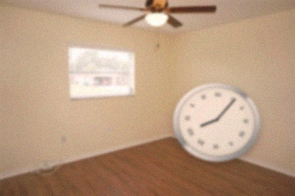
8:06
